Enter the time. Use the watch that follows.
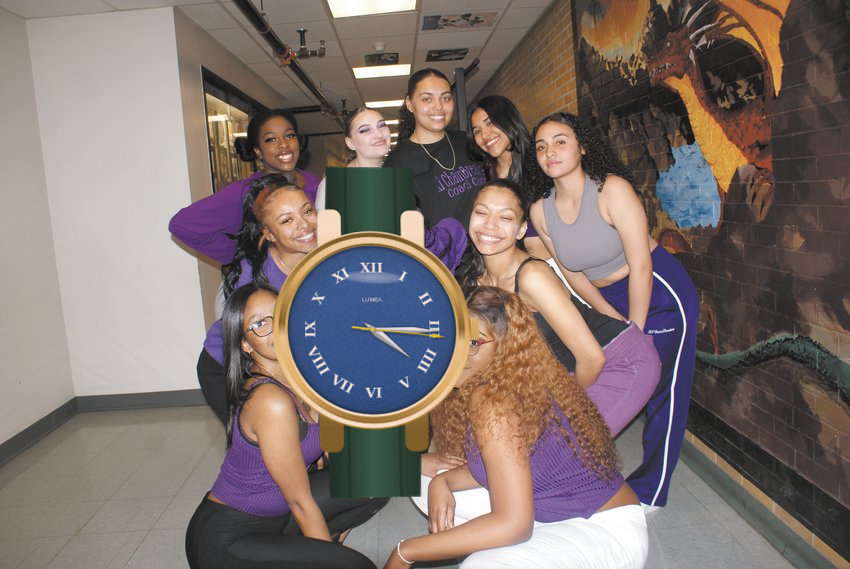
4:15:16
